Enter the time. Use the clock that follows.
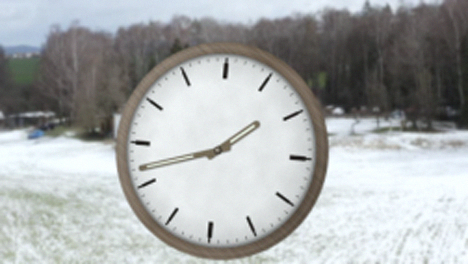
1:42
